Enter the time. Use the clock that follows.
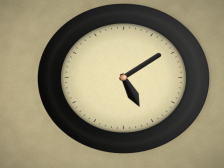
5:09
